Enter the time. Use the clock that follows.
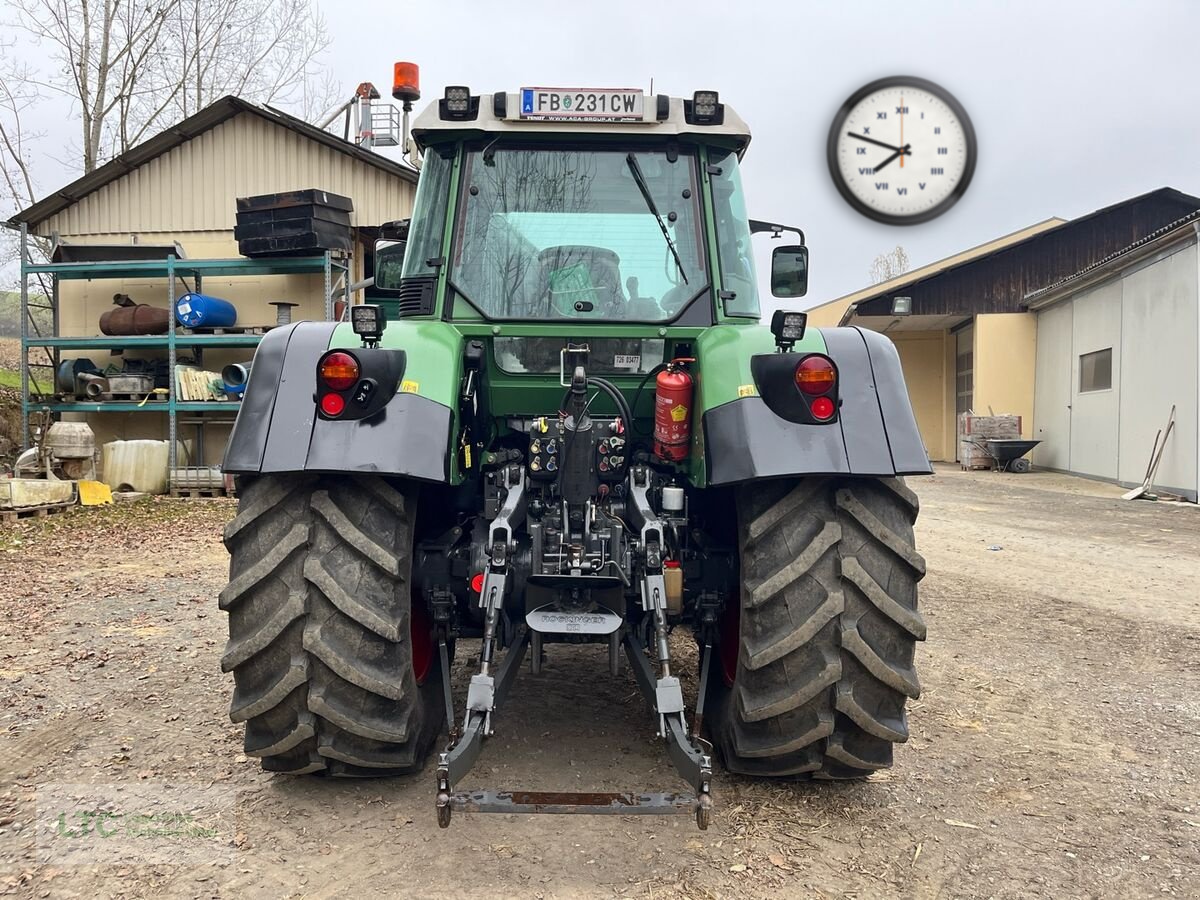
7:48:00
